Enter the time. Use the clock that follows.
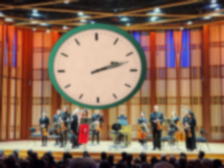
2:12
